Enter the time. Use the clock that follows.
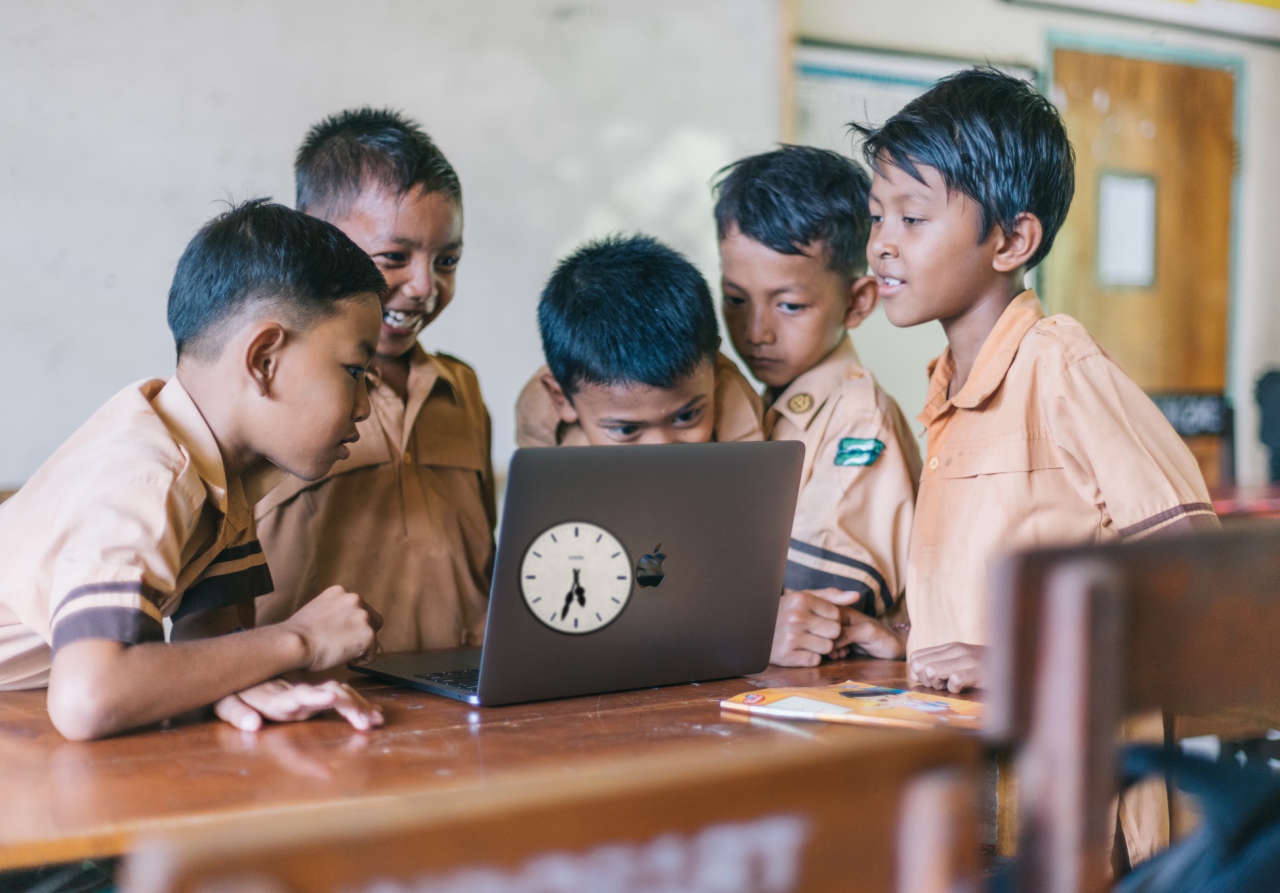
5:33
